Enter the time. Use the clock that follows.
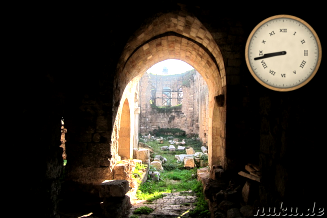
8:43
